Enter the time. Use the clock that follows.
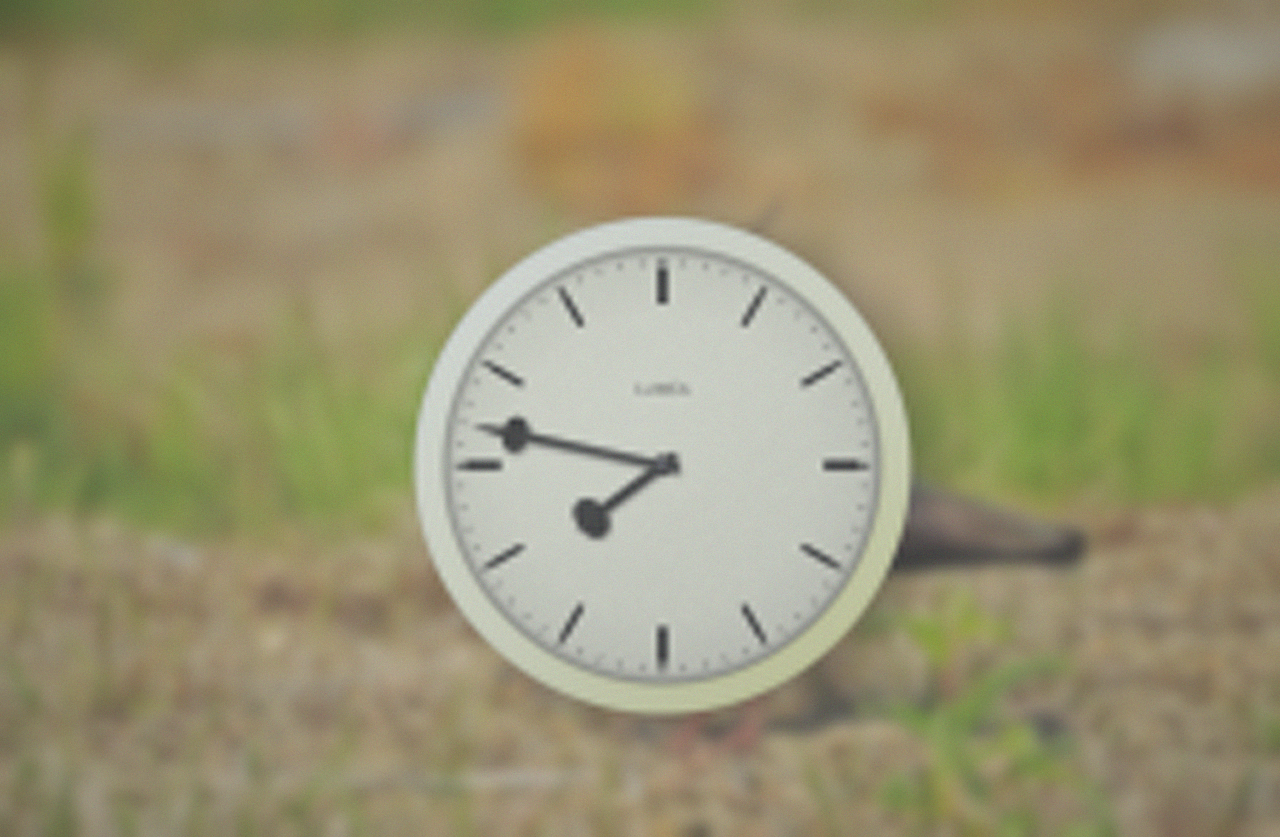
7:47
